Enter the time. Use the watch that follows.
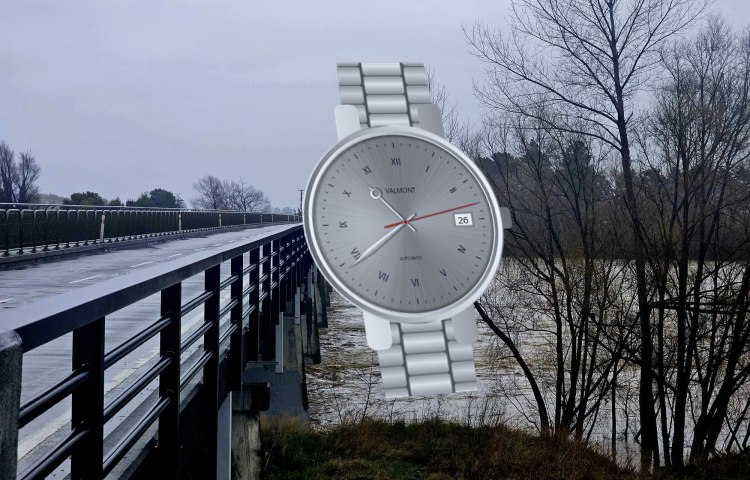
10:39:13
